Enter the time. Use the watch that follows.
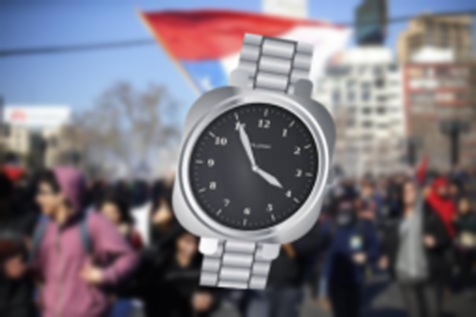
3:55
